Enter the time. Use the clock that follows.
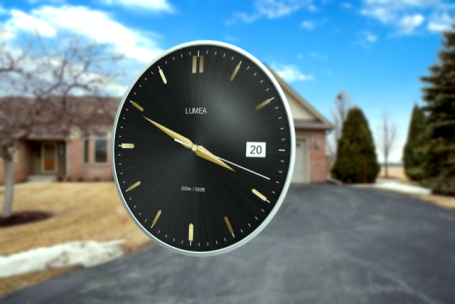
3:49:18
